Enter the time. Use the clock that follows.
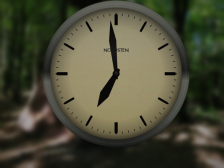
6:59
